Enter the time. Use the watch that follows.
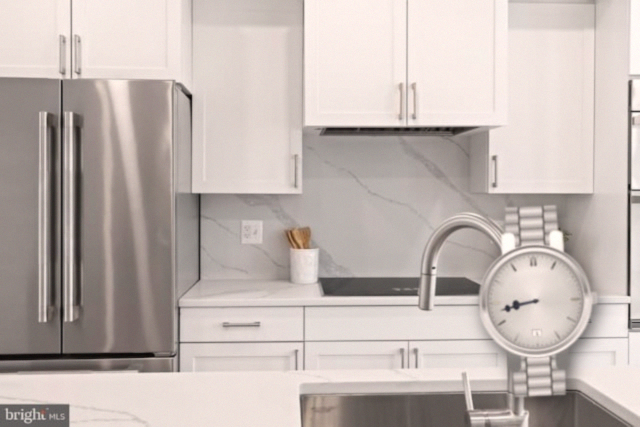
8:43
